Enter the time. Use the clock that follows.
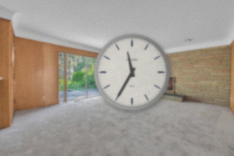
11:35
